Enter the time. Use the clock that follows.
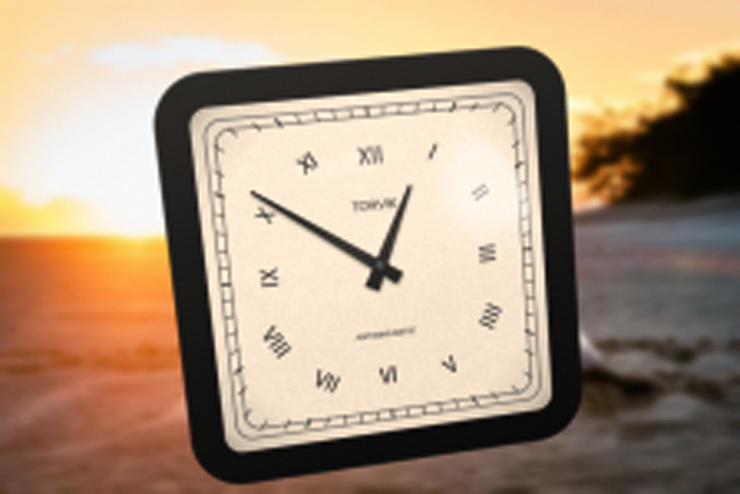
12:51
